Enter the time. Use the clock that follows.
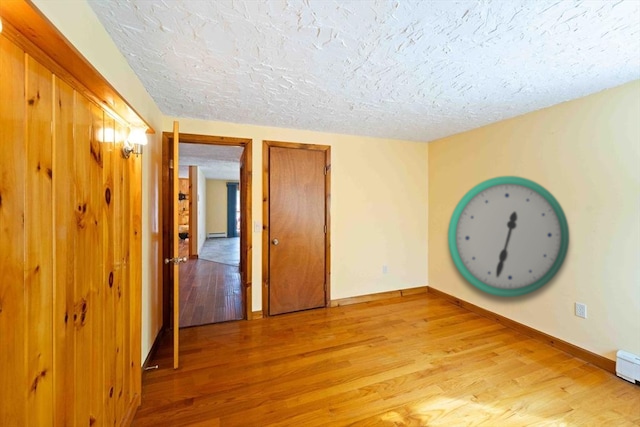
12:33
